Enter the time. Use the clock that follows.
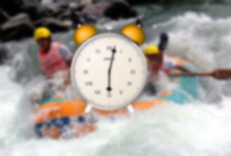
6:02
